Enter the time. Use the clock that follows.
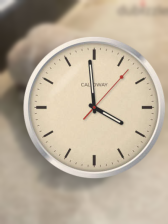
3:59:07
